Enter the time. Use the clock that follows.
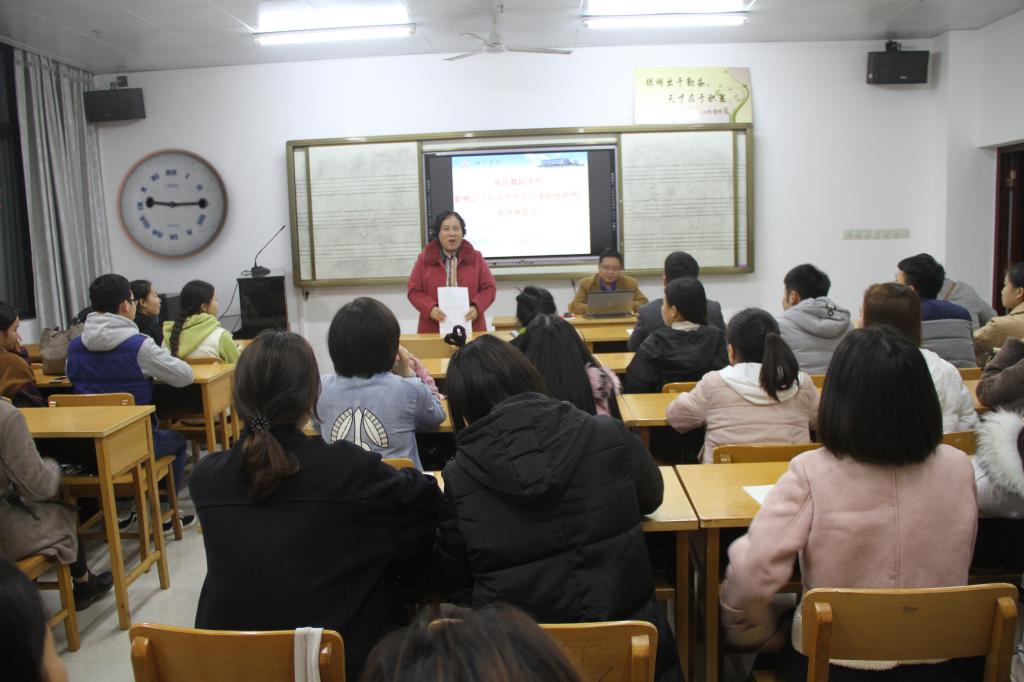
9:15
